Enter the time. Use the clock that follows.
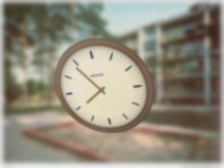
7:54
